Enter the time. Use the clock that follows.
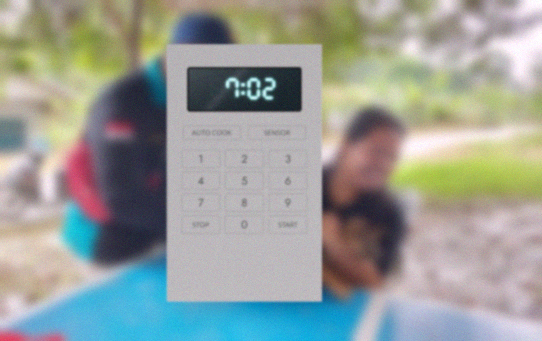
7:02
